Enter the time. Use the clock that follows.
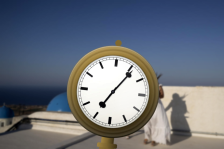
7:06
